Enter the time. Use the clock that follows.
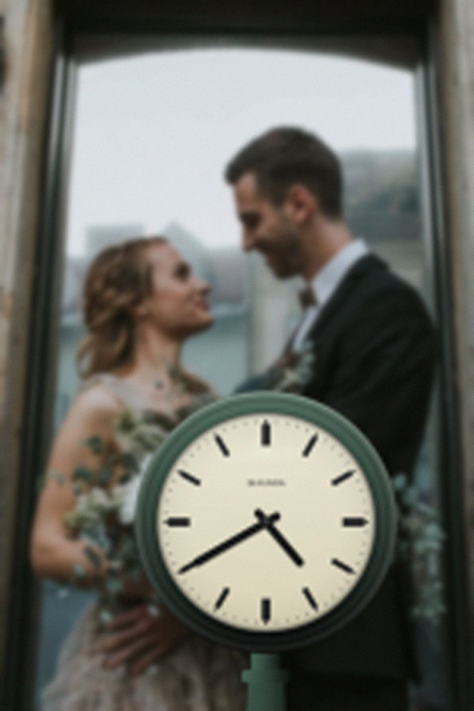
4:40
